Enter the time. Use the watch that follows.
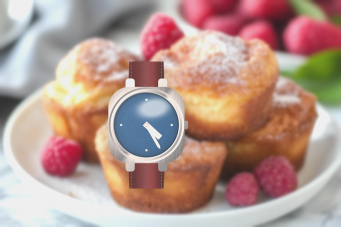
4:25
